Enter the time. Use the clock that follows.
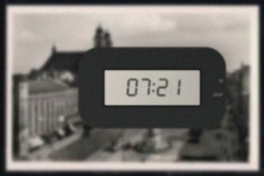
7:21
